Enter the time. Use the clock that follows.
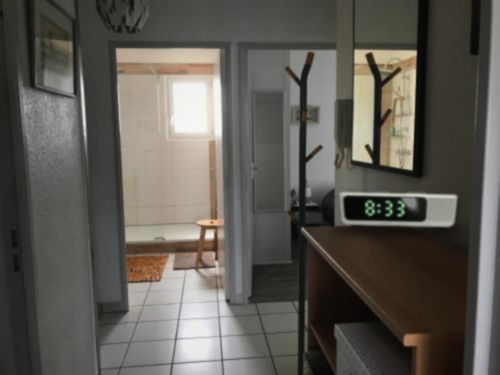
8:33
